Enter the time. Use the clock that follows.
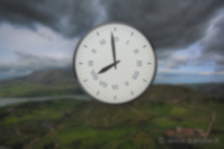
7:59
